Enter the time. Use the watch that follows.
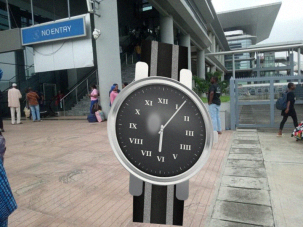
6:06
